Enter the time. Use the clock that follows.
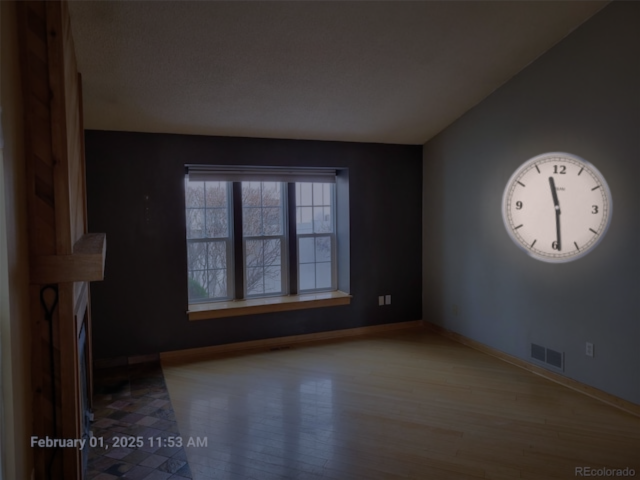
11:29
